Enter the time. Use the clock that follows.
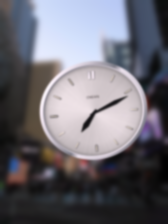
7:11
